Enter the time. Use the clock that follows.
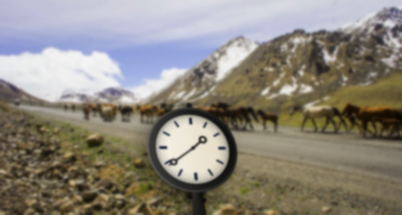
1:39
